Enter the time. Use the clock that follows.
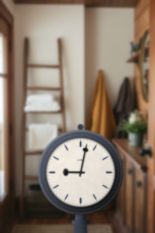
9:02
